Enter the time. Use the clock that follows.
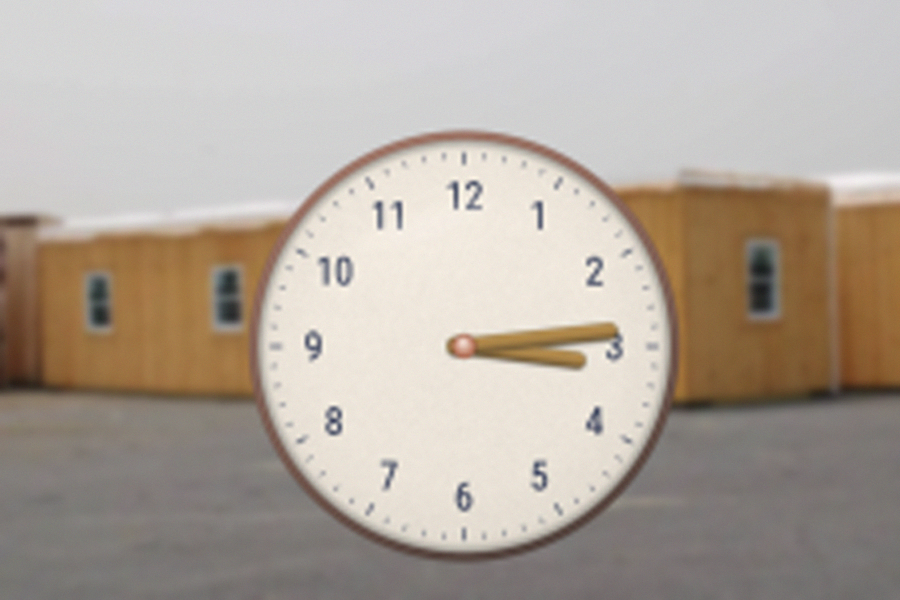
3:14
